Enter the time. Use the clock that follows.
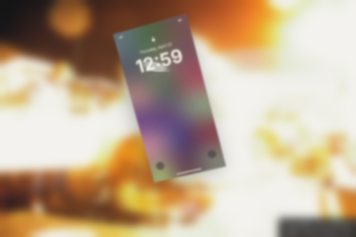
12:59
